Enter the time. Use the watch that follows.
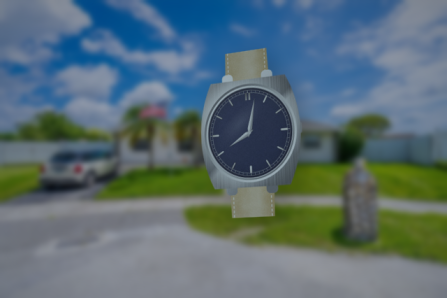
8:02
